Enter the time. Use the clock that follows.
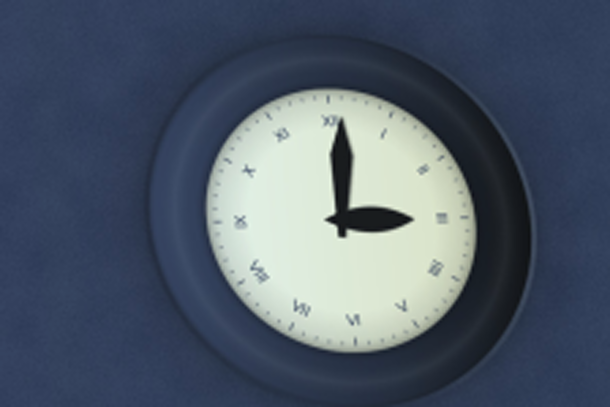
3:01
